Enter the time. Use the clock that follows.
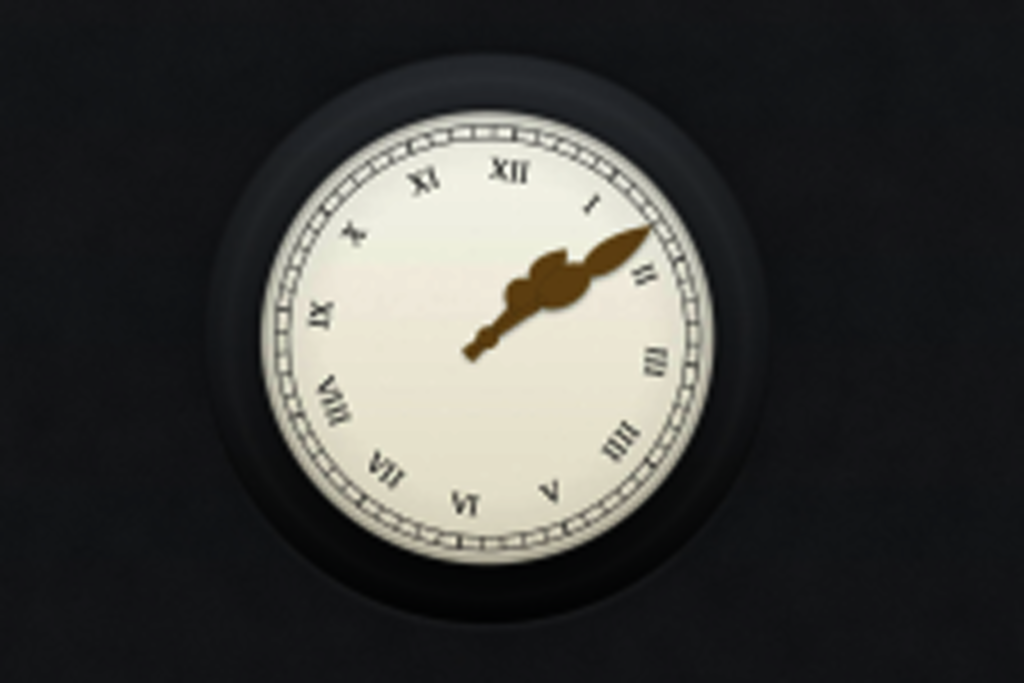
1:08
